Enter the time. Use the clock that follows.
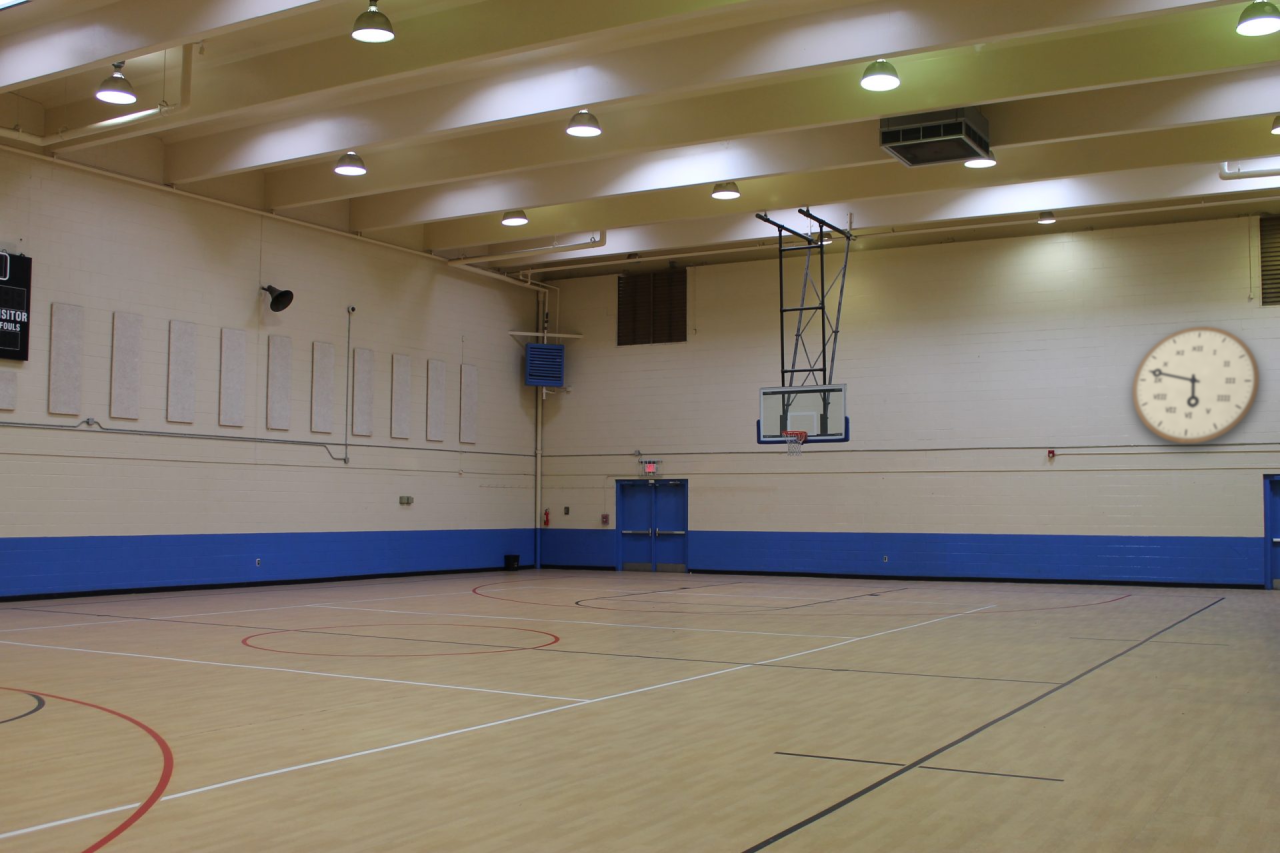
5:47
